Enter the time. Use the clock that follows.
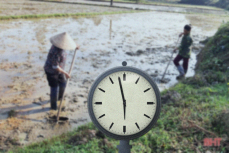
5:58
